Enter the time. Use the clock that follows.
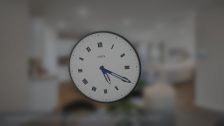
5:20
